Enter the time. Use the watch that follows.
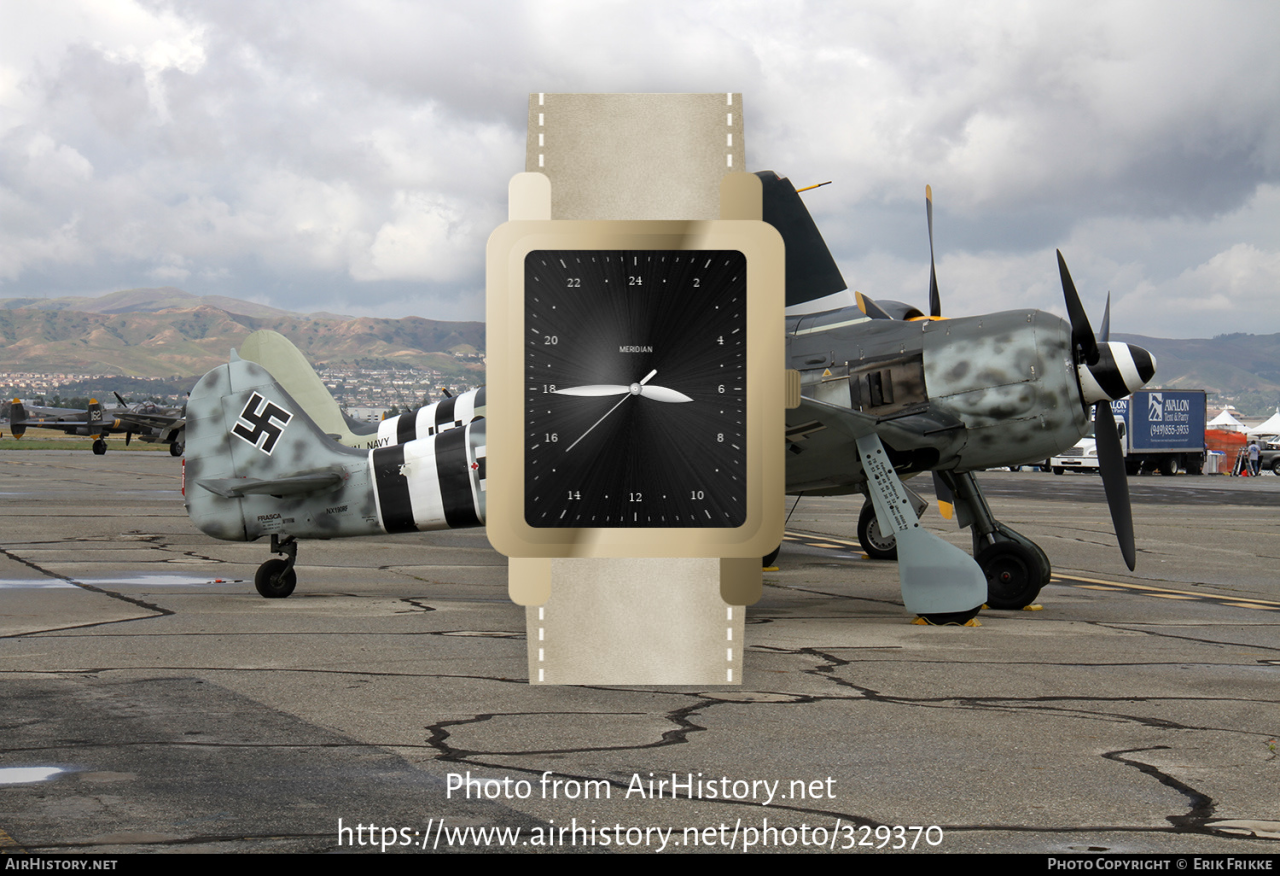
6:44:38
